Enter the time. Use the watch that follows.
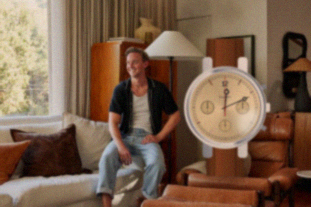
12:11
